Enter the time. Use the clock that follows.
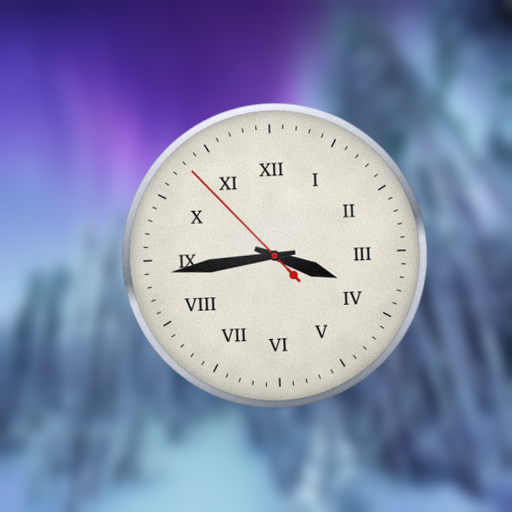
3:43:53
